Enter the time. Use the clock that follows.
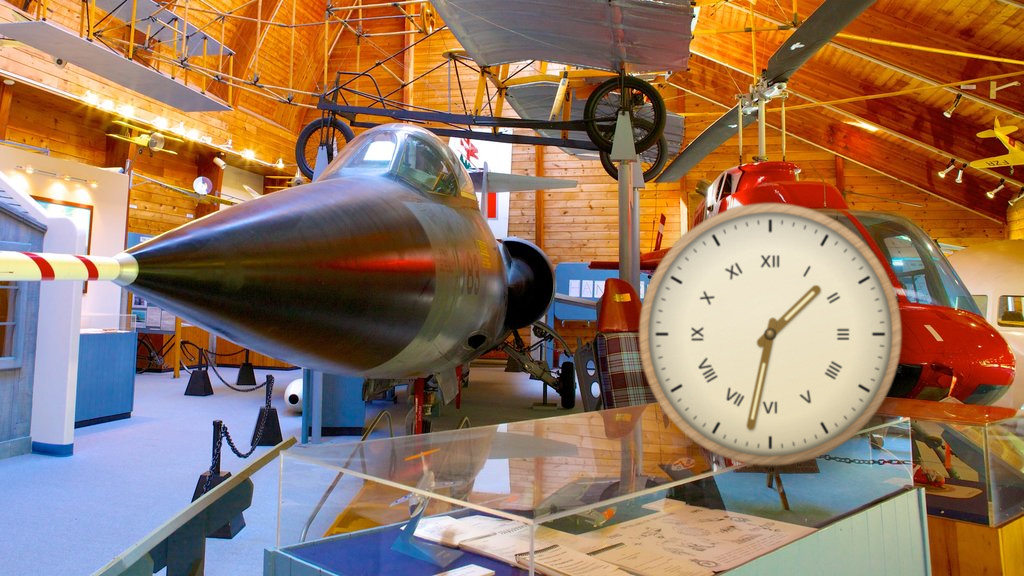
1:32
